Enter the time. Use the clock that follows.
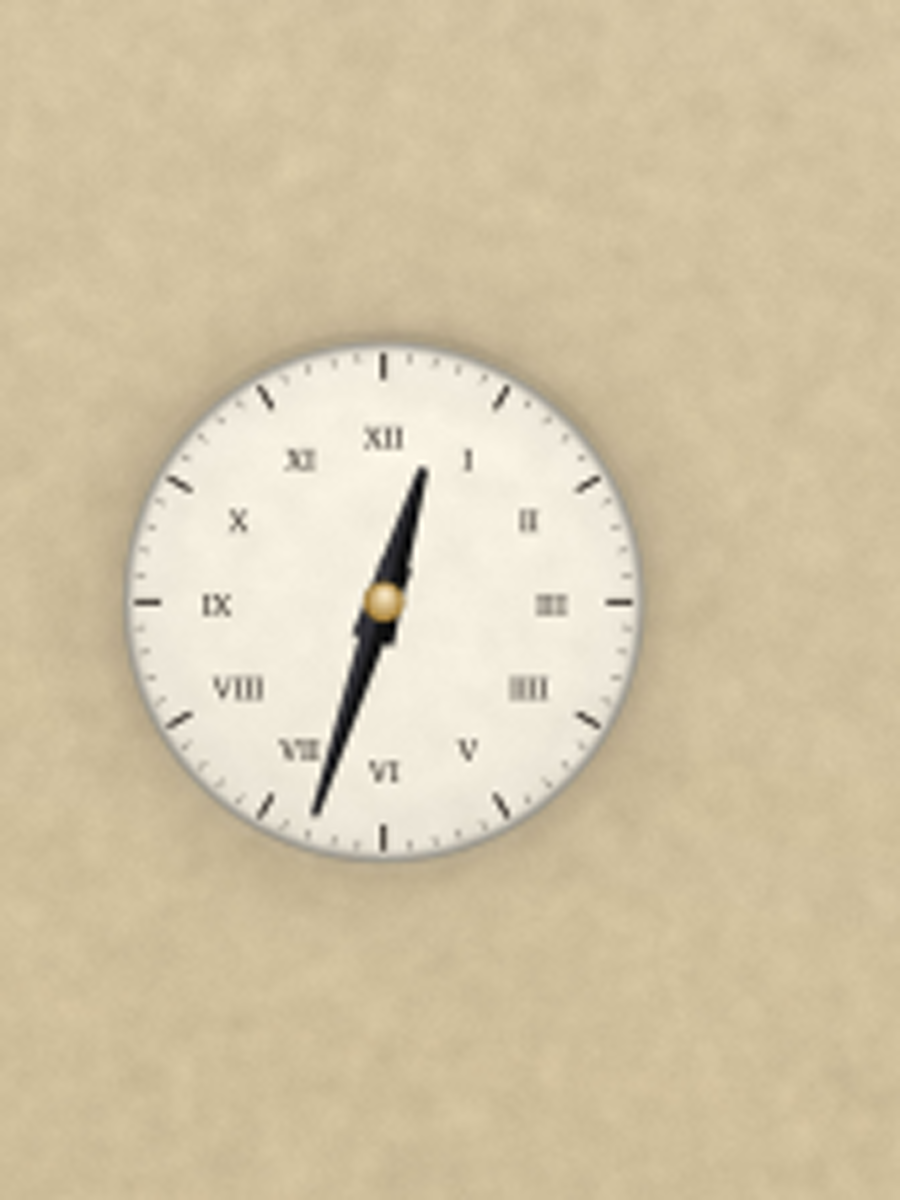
12:33
